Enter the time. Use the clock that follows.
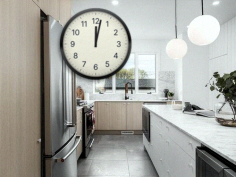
12:02
